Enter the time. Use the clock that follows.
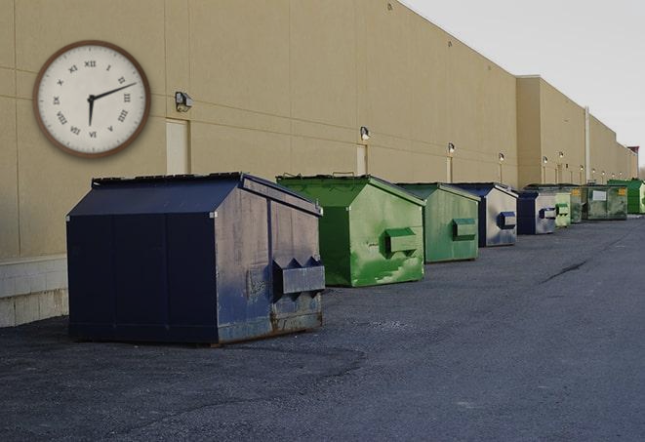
6:12
